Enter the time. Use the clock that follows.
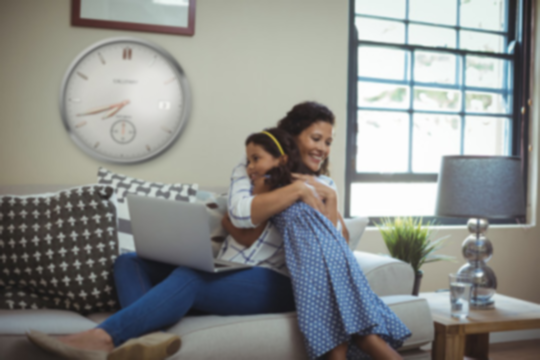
7:42
